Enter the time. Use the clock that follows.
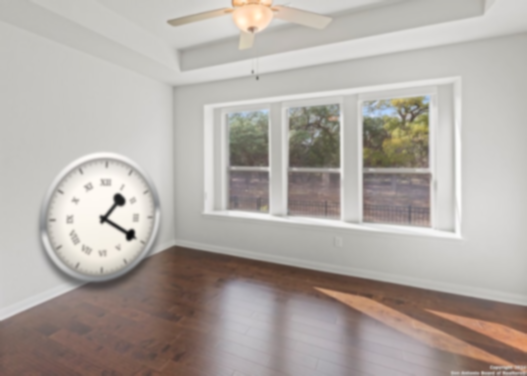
1:20
